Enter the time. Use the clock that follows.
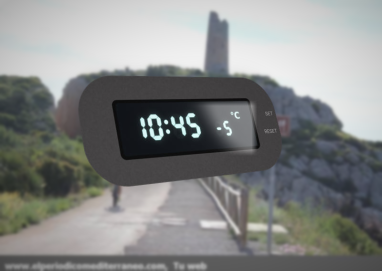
10:45
